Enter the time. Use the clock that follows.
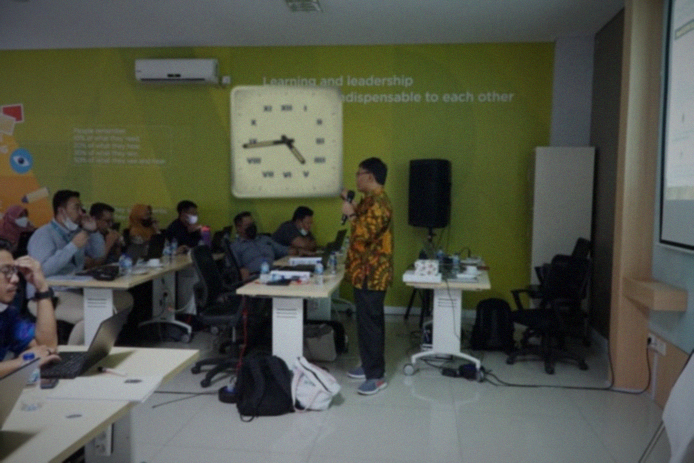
4:44
